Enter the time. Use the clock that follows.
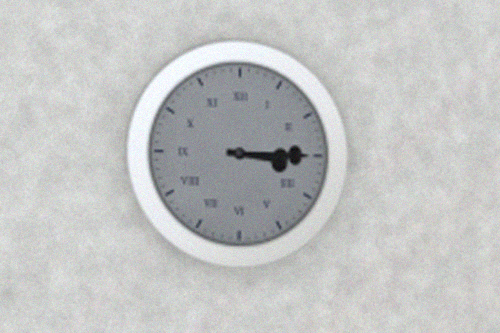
3:15
